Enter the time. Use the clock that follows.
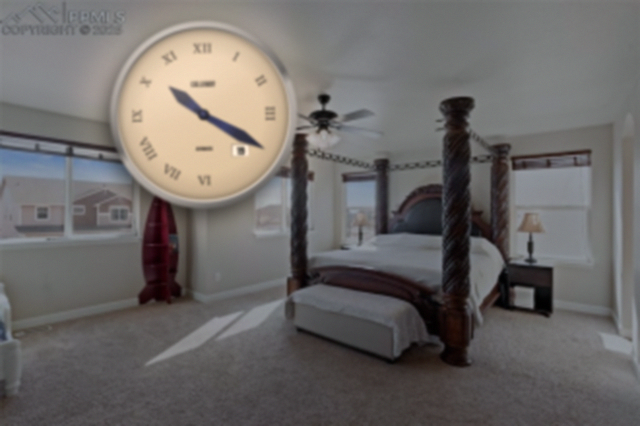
10:20
